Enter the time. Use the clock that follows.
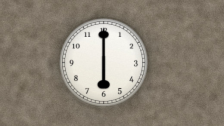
6:00
